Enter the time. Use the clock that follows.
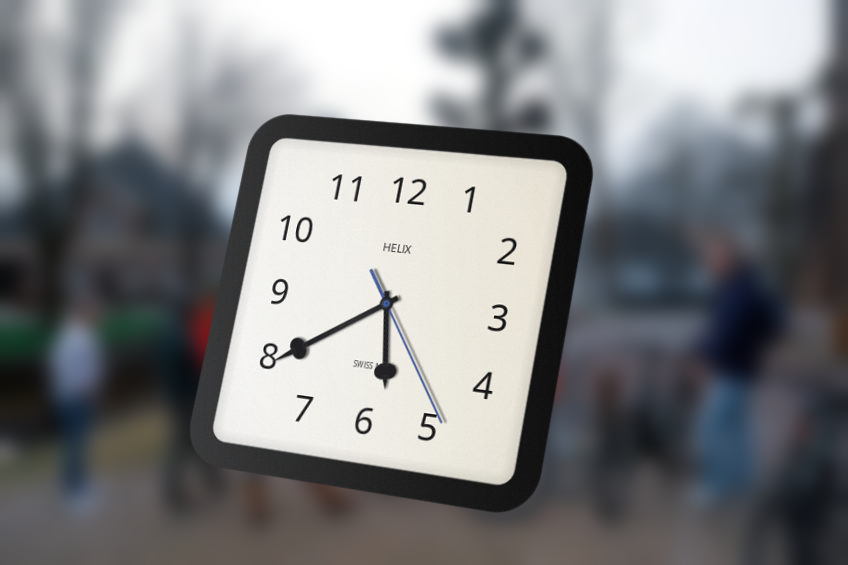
5:39:24
